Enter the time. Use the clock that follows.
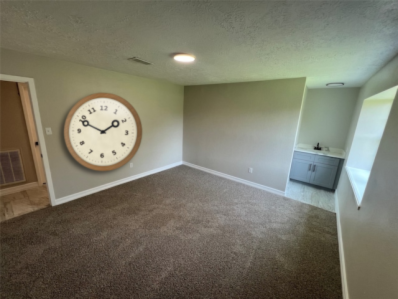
1:49
